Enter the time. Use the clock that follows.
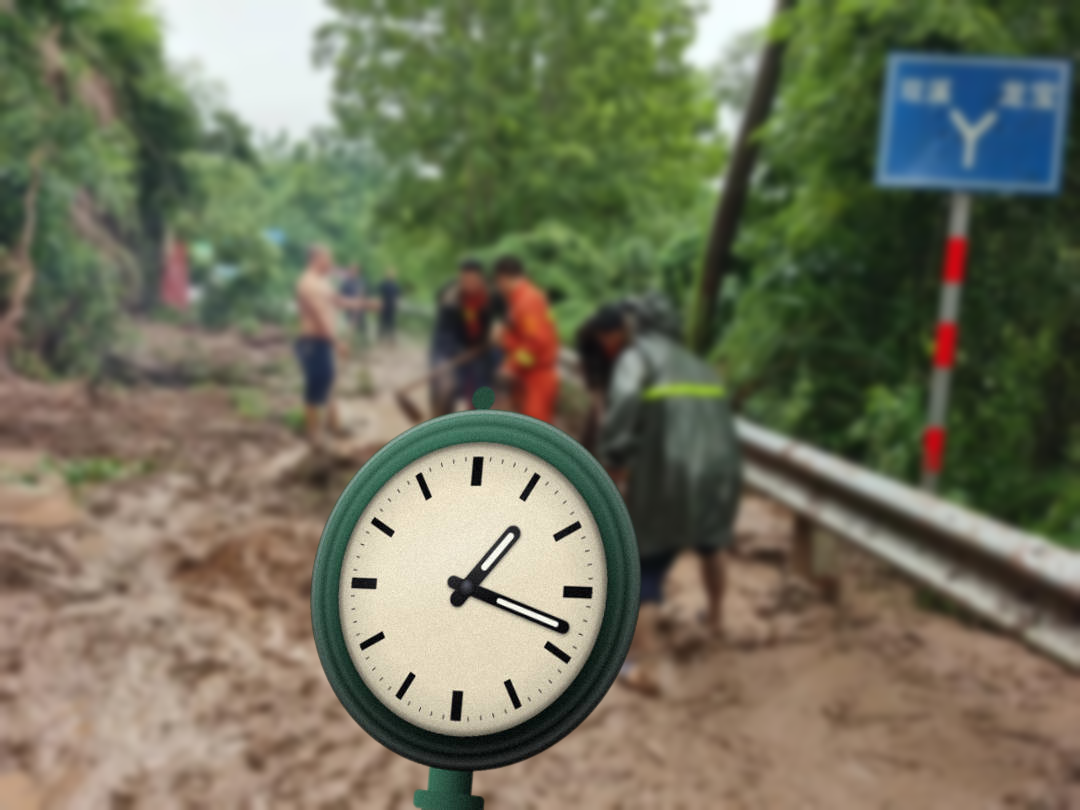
1:18
